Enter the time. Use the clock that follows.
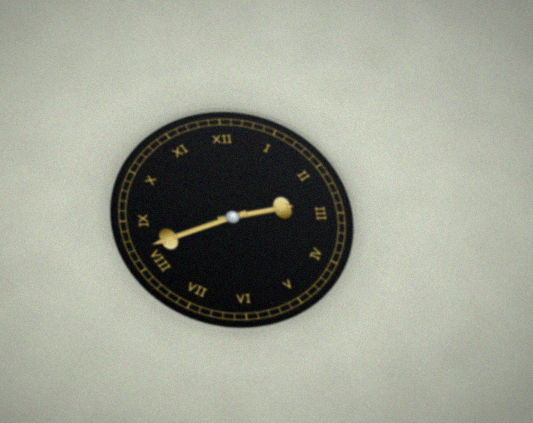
2:42
